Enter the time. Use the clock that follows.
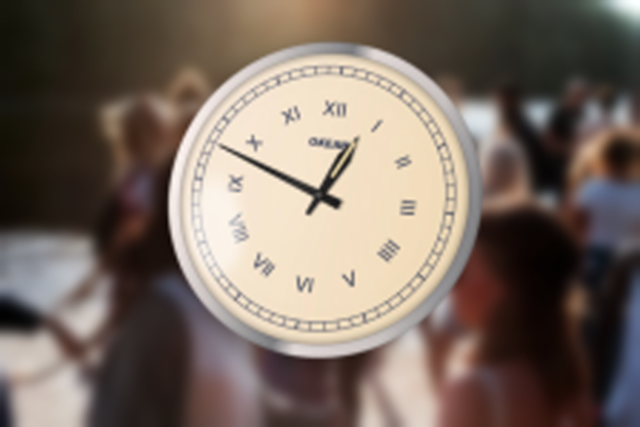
12:48
